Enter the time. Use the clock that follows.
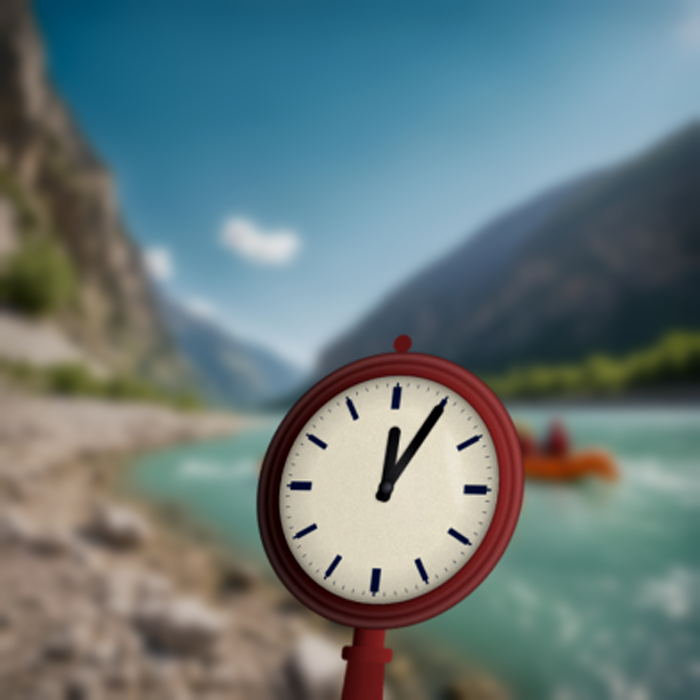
12:05
